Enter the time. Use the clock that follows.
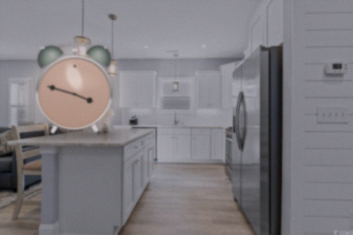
3:48
